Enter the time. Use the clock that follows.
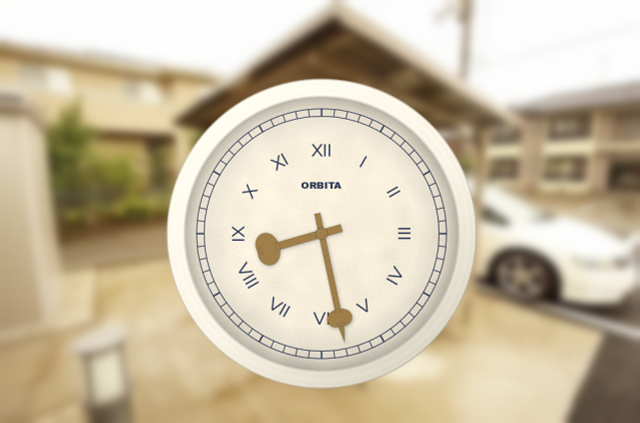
8:28
